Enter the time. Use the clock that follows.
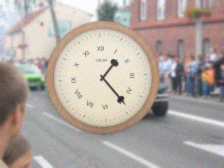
1:24
